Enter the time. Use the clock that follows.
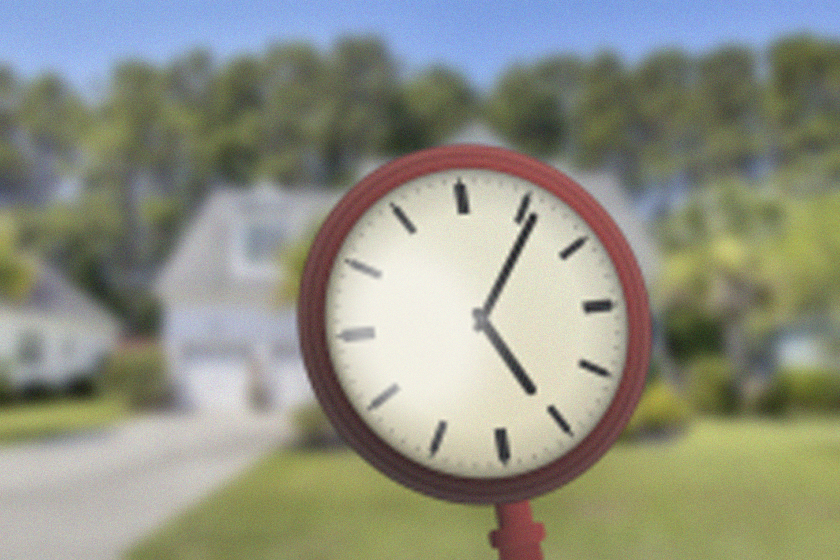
5:06
